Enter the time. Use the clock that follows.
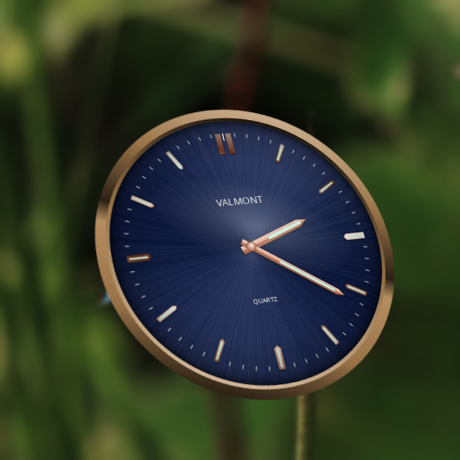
2:21
